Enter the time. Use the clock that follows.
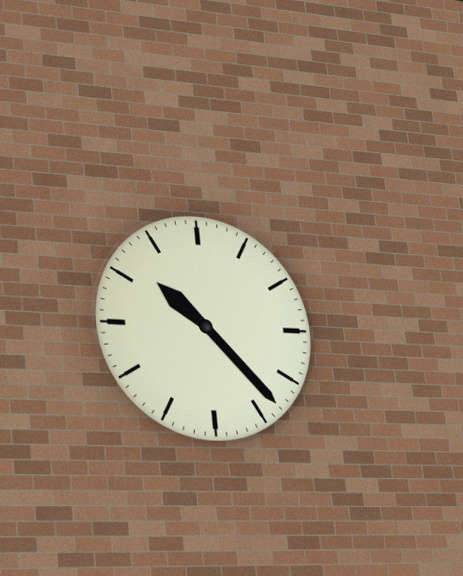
10:23
